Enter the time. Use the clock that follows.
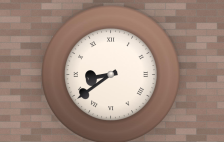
8:39
